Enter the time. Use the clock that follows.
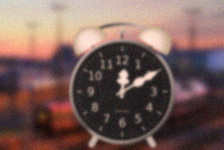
12:10
